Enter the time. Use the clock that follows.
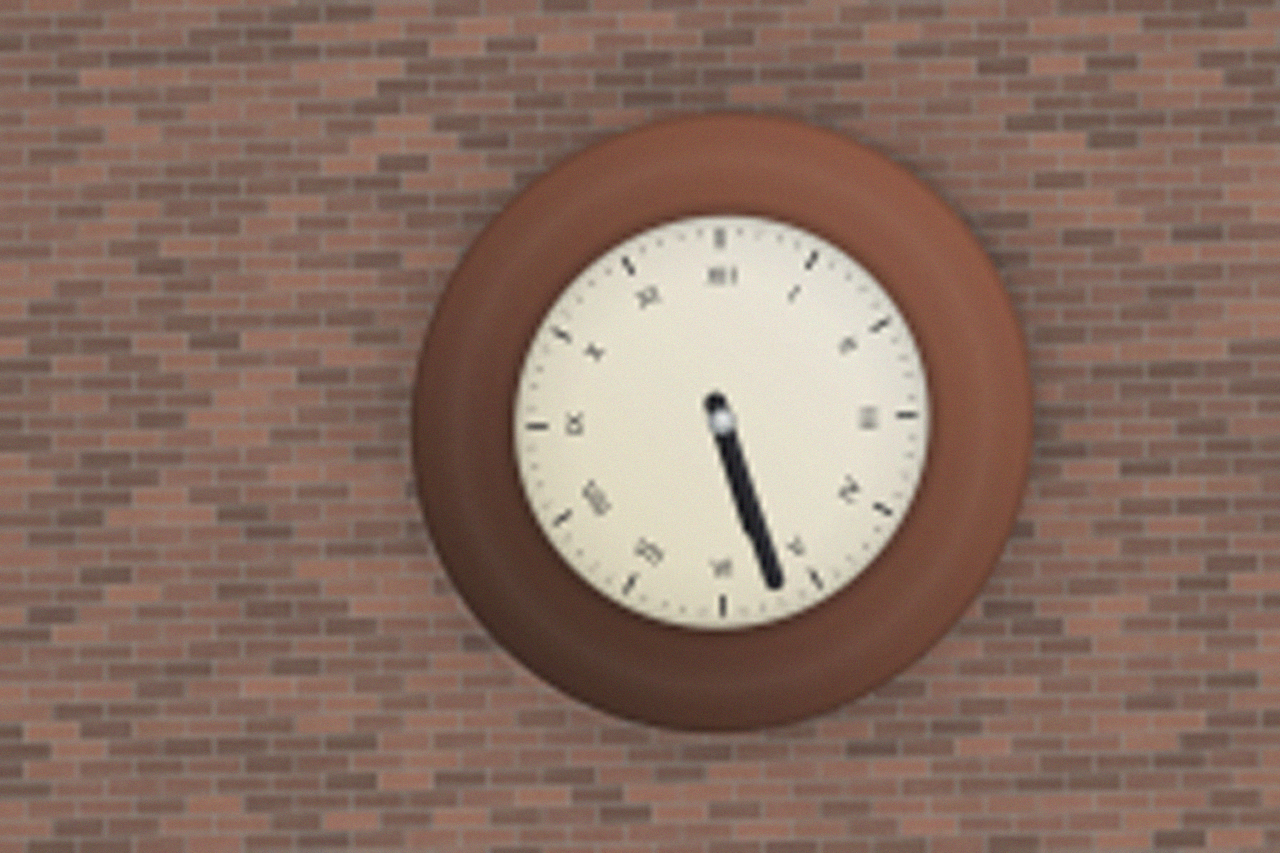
5:27
